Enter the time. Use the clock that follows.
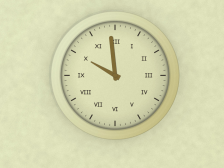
9:59
